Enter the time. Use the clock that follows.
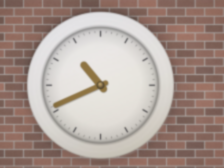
10:41
